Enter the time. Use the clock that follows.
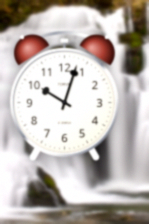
10:03
